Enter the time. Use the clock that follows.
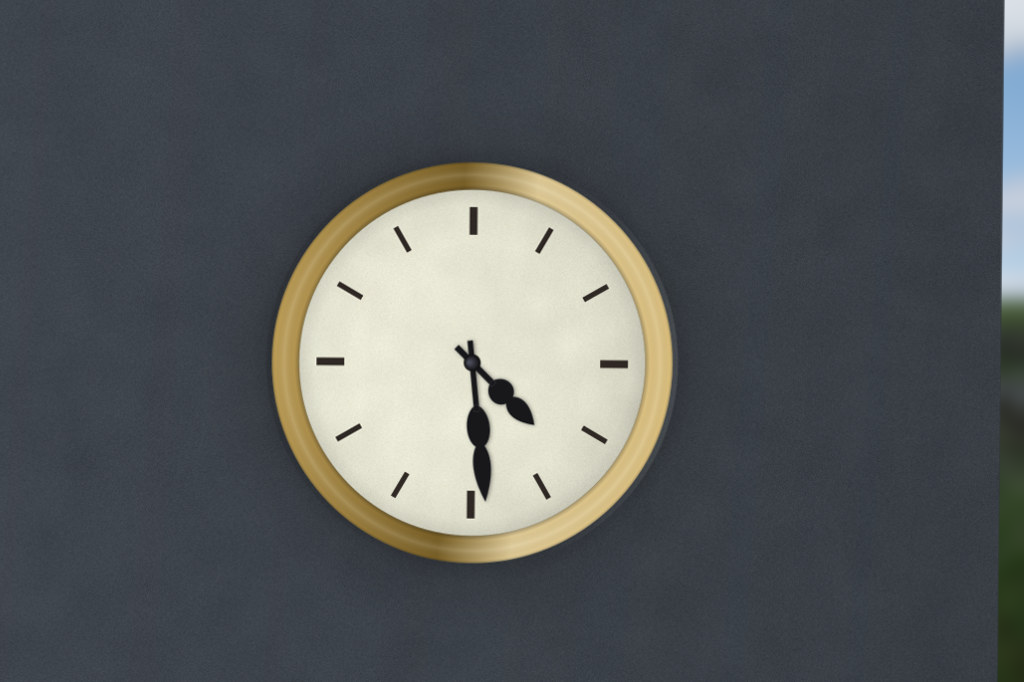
4:29
